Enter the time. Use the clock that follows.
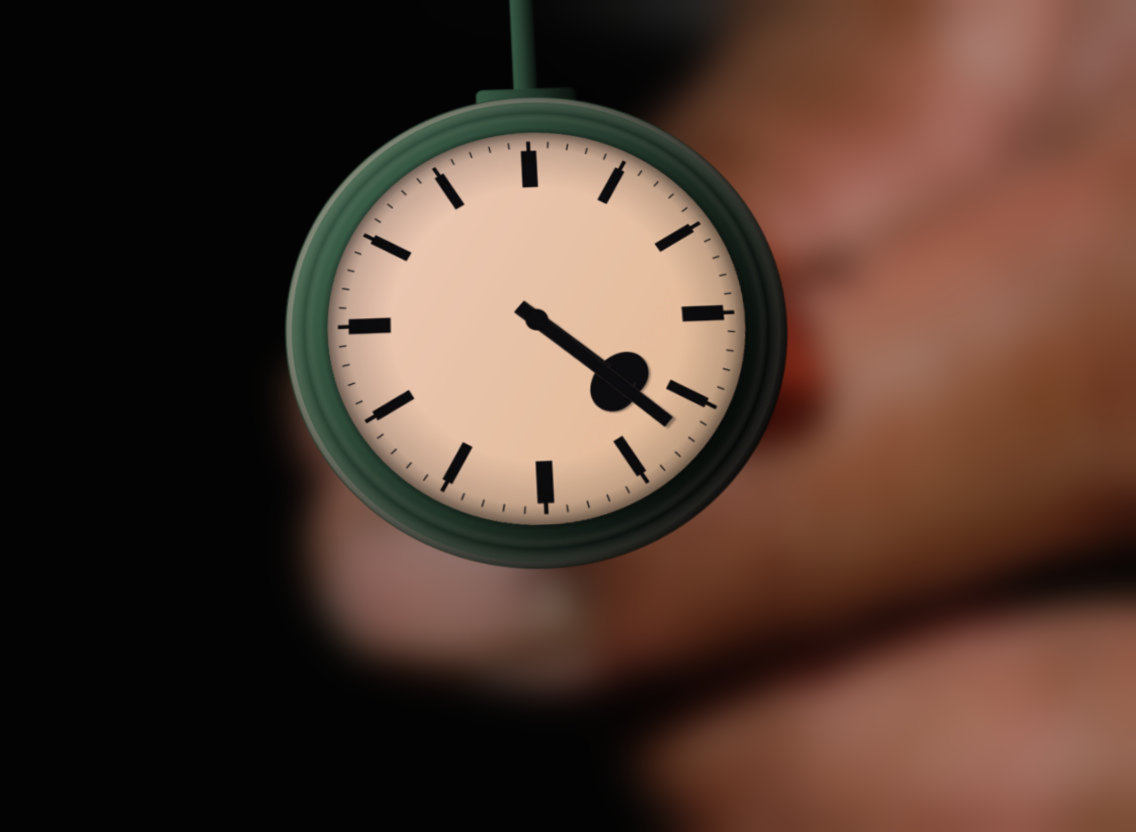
4:22
